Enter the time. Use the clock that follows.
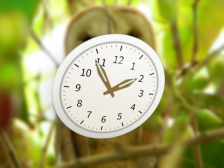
1:54
